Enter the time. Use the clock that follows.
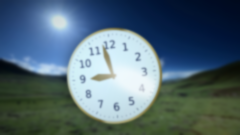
8:58
